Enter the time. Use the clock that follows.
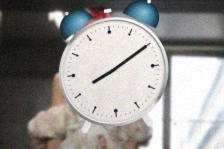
8:10
